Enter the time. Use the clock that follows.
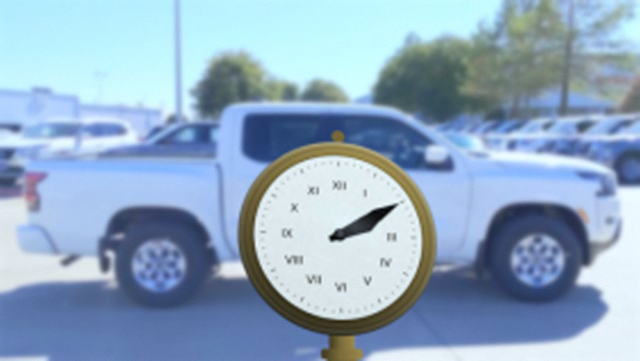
2:10
